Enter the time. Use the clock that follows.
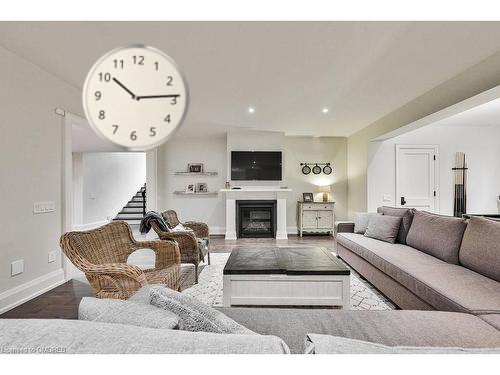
10:14
